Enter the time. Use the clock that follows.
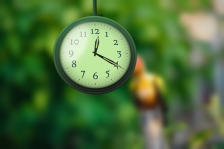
12:20
